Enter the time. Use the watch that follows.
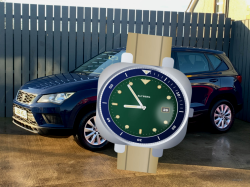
8:54
